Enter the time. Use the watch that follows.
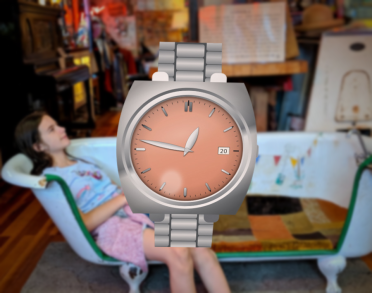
12:47
